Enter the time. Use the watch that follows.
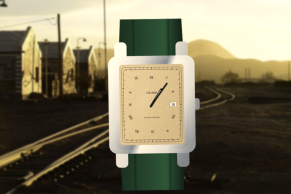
1:06
